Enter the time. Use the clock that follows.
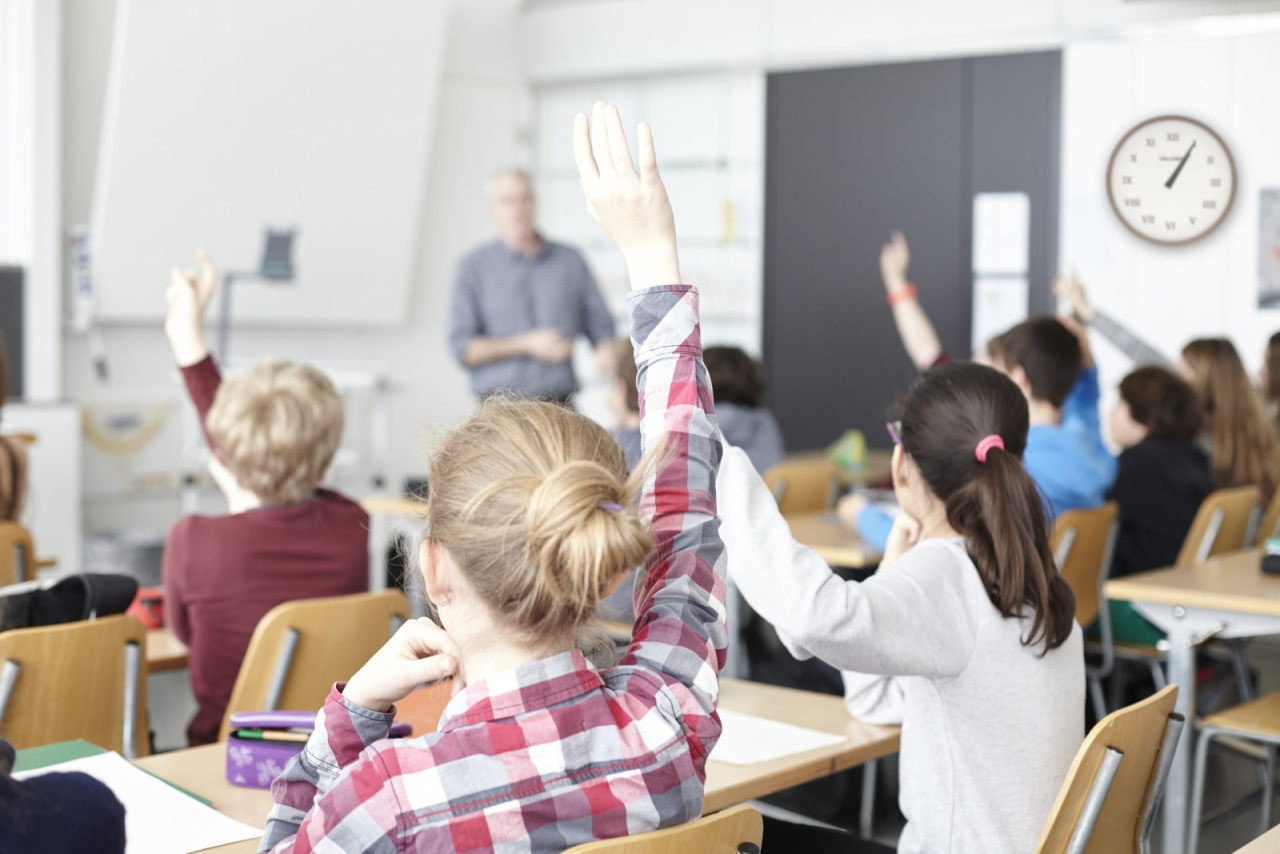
1:05
